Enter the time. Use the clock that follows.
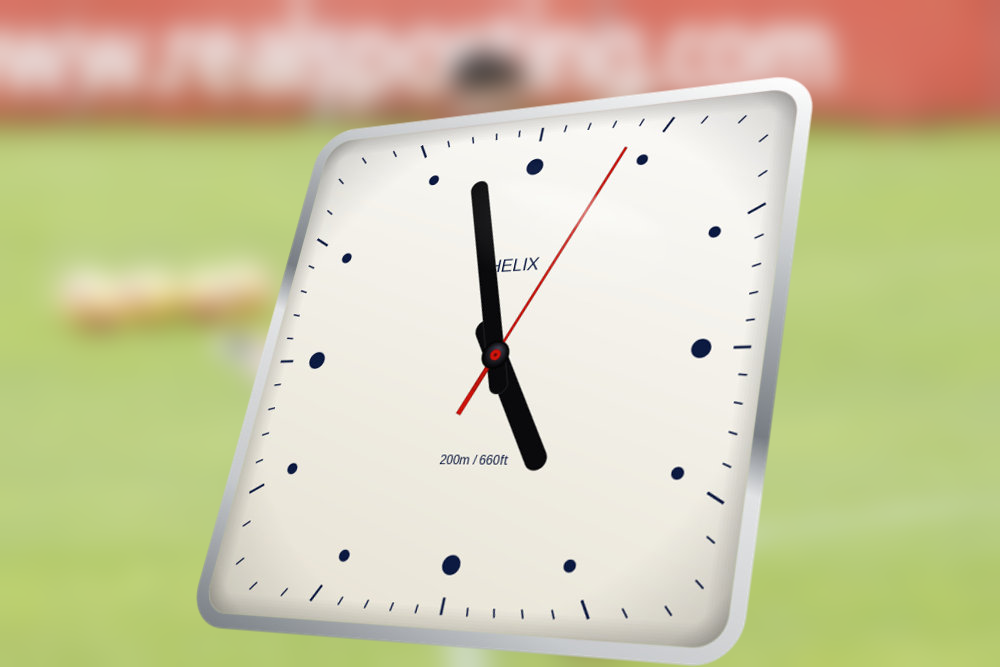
4:57:04
